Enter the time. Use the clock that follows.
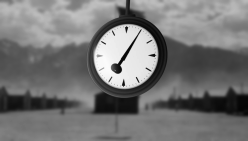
7:05
